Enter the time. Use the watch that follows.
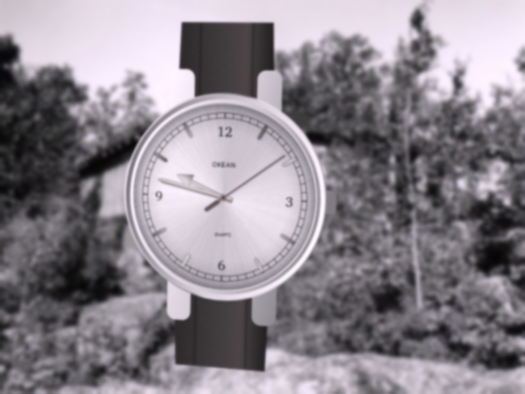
9:47:09
